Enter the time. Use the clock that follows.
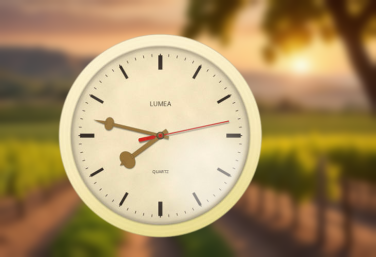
7:47:13
